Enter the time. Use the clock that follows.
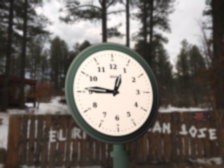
12:46
